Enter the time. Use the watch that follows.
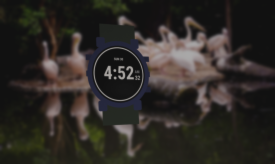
4:52
